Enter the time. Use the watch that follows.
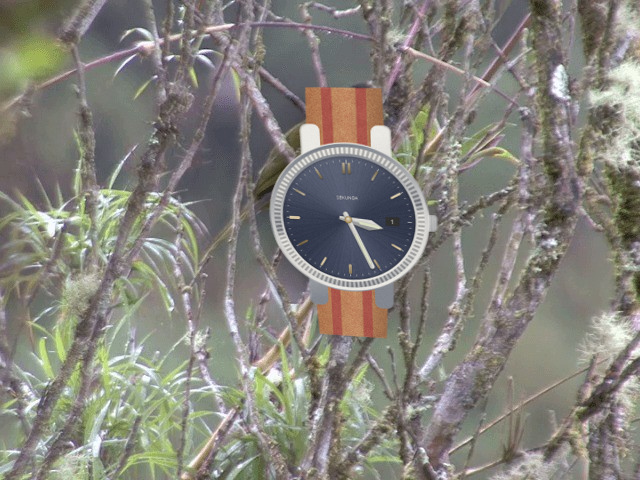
3:26
